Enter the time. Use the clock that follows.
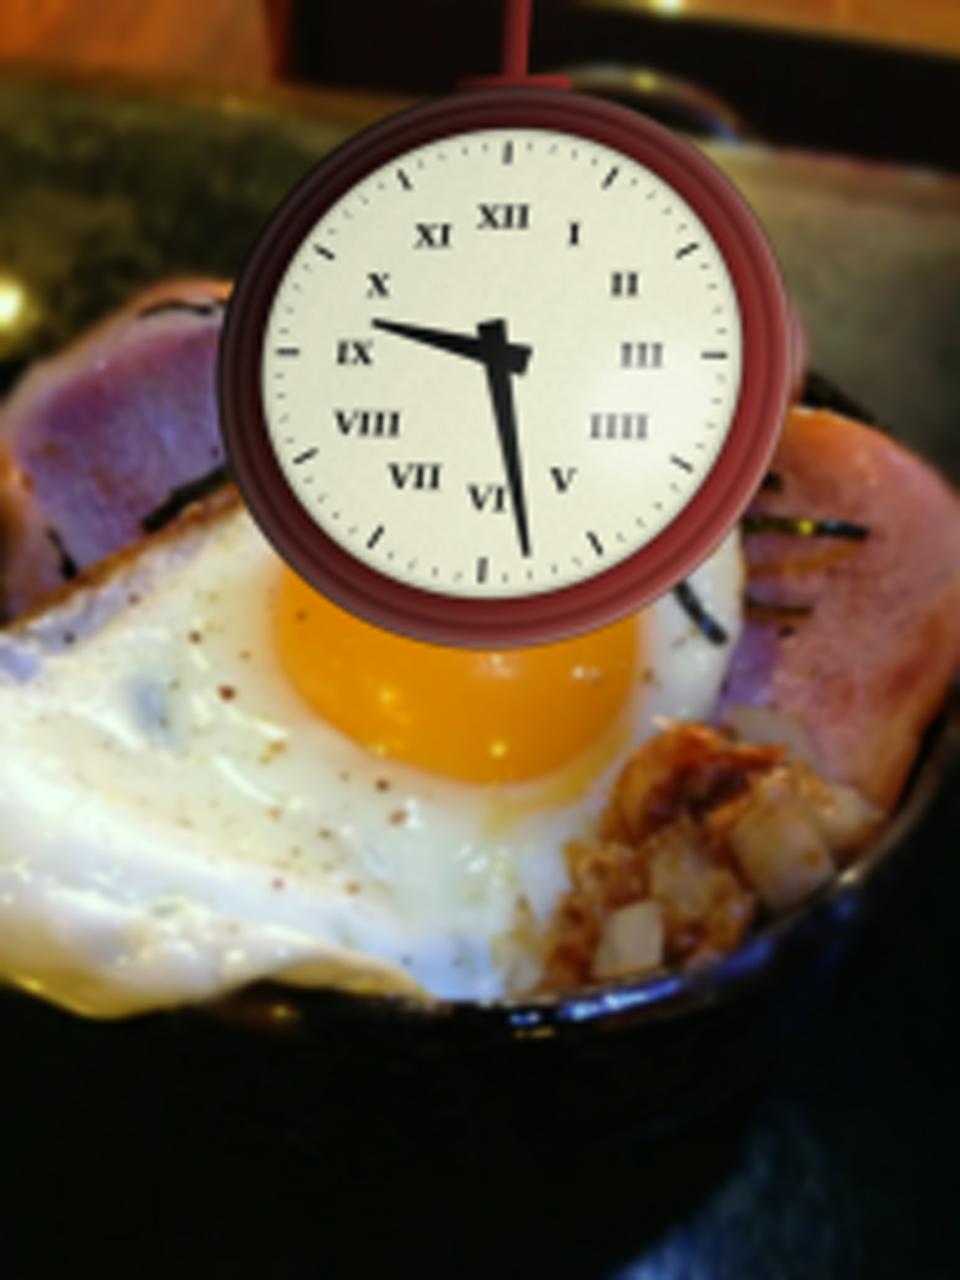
9:28
